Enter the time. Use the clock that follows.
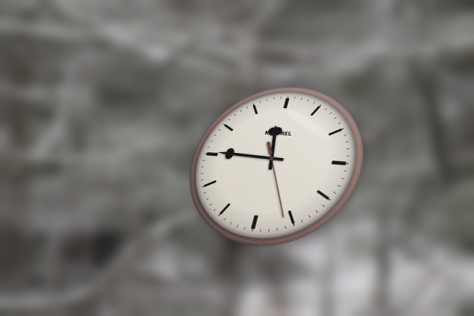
11:45:26
